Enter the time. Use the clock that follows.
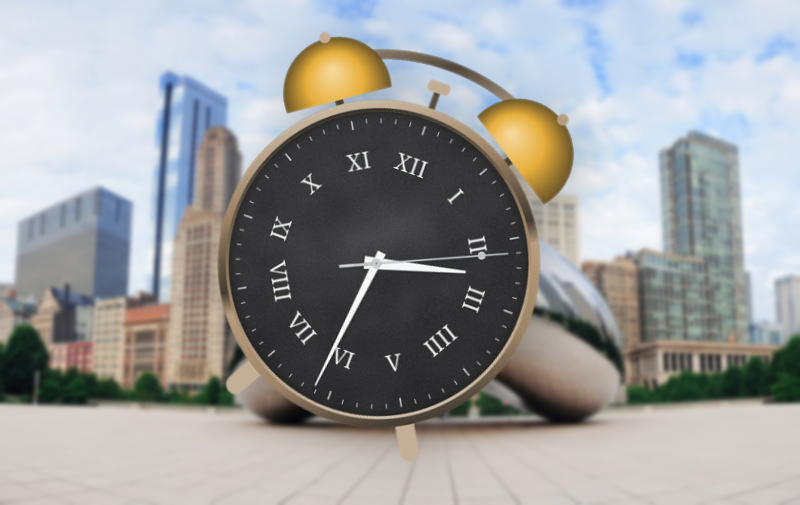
2:31:11
